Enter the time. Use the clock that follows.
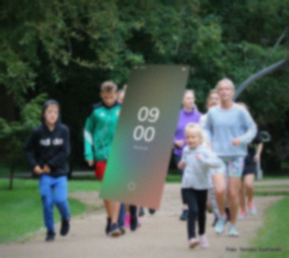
9:00
